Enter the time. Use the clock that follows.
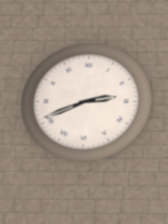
2:41
